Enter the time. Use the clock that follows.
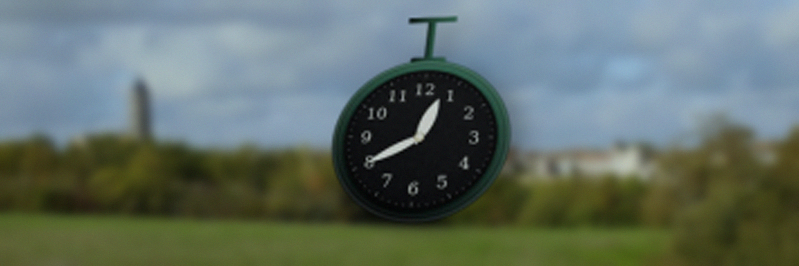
12:40
